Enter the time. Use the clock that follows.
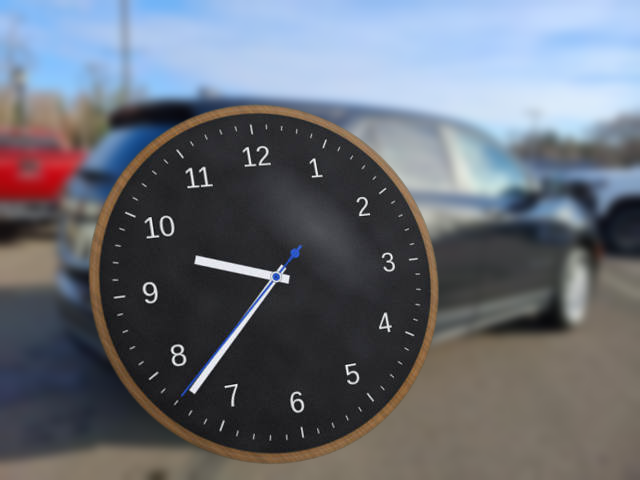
9:37:38
